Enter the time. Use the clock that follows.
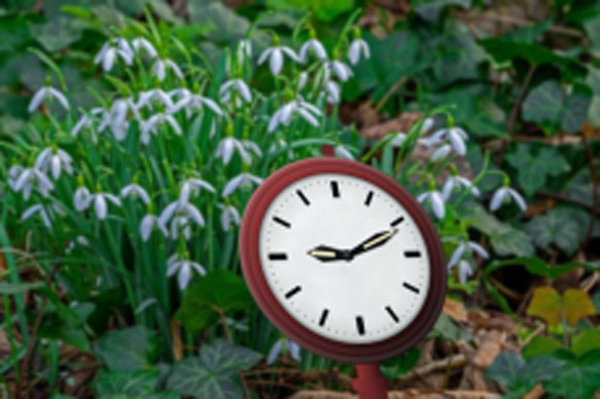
9:11
